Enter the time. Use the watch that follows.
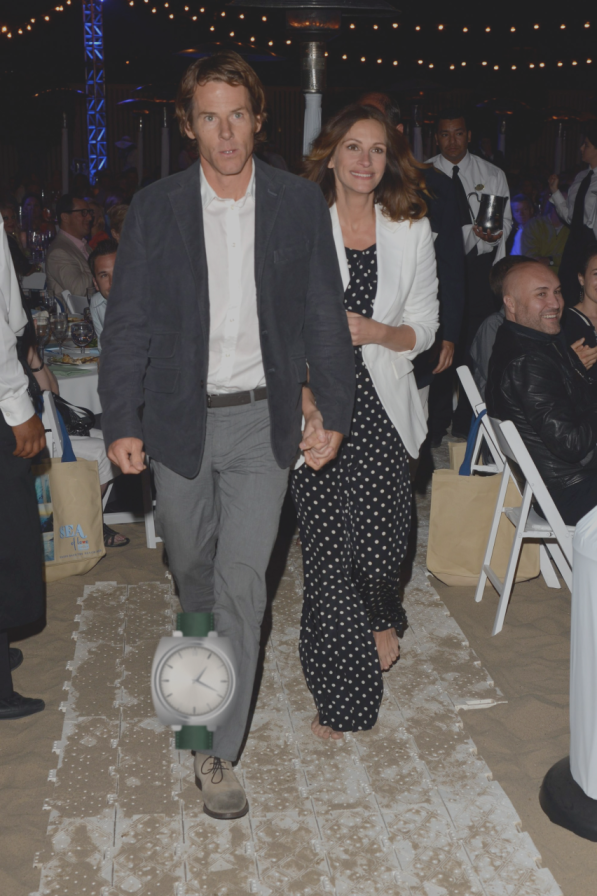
1:19
